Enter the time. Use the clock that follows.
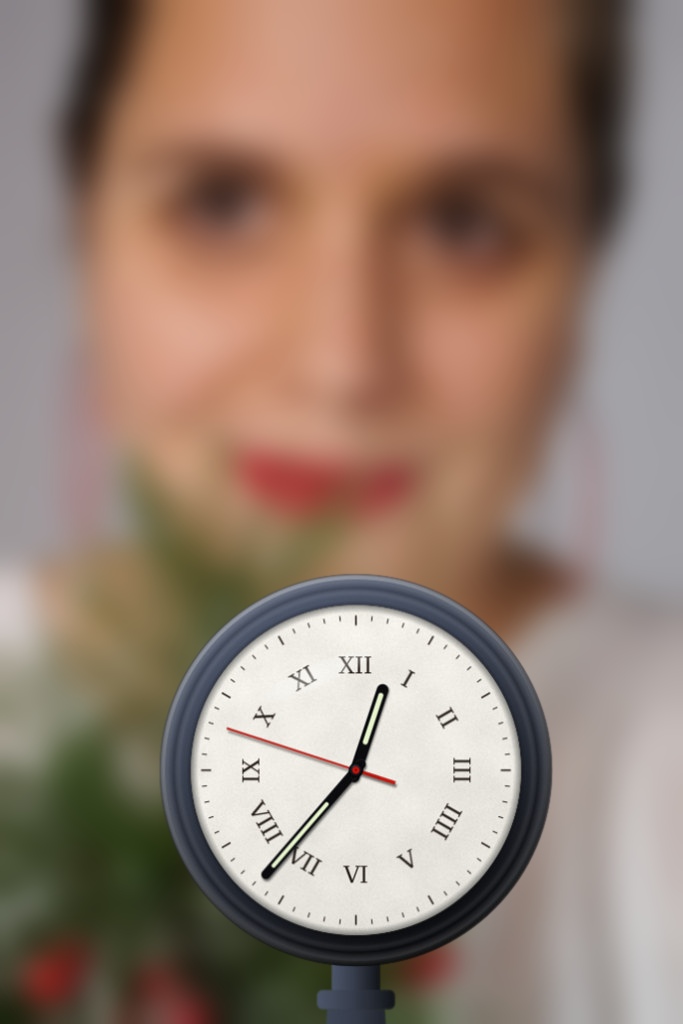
12:36:48
